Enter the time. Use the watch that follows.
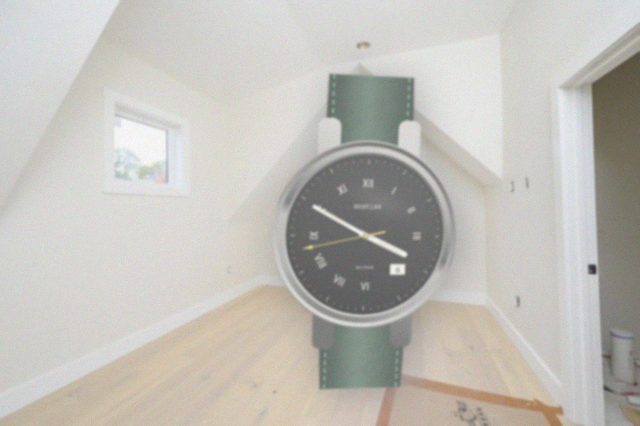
3:49:43
